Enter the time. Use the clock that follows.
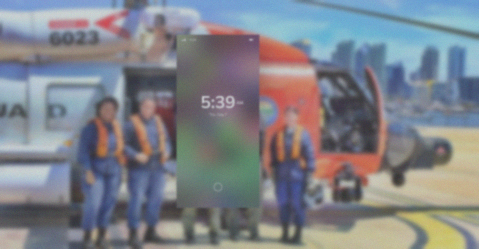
5:39
